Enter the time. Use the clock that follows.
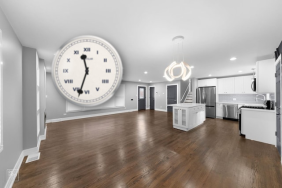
11:33
